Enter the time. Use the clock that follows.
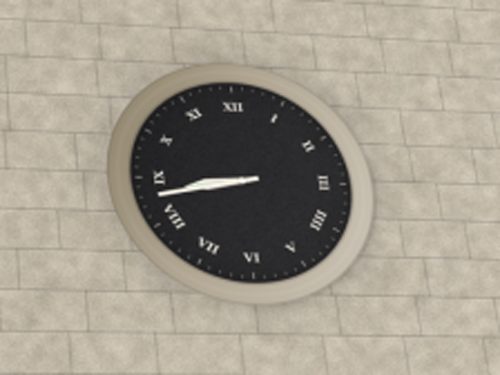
8:43
